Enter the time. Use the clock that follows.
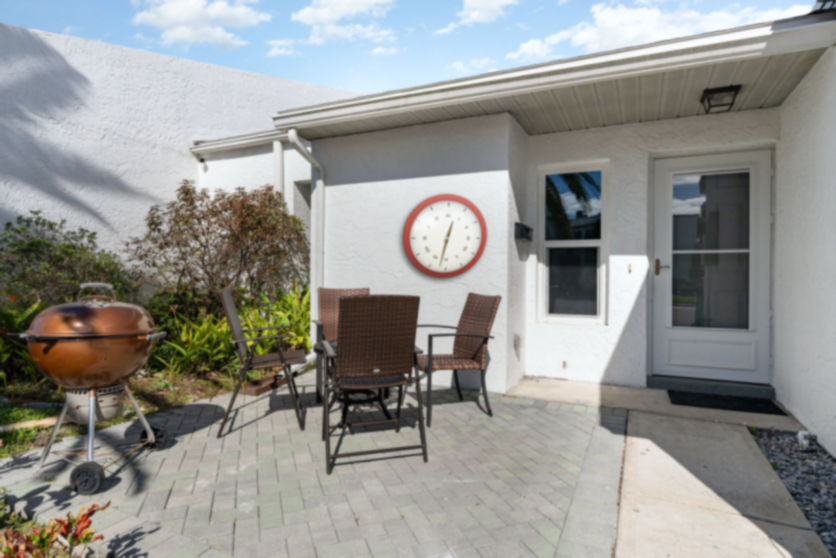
12:32
